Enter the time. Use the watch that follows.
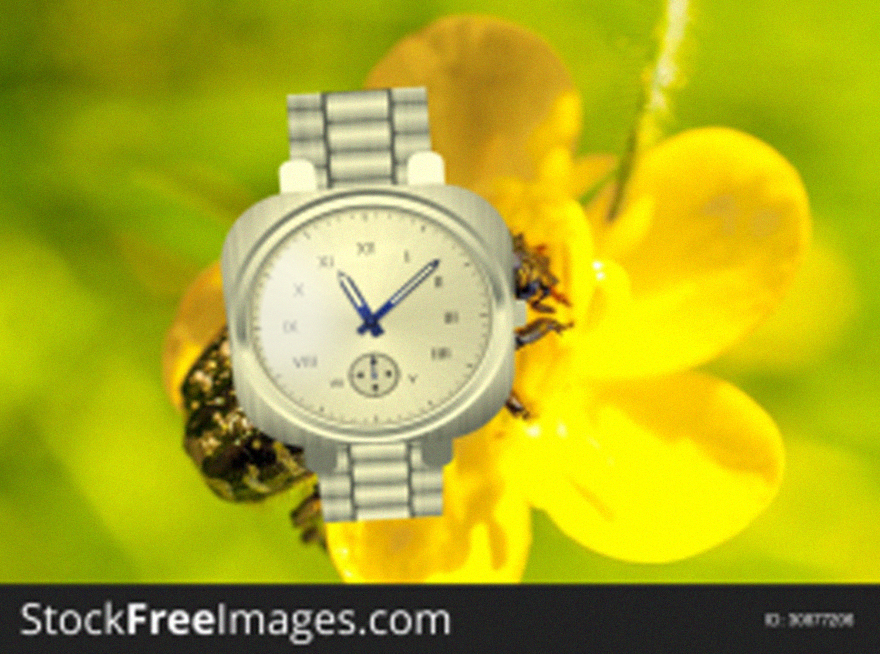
11:08
